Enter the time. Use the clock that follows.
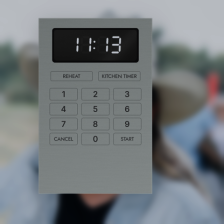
11:13
